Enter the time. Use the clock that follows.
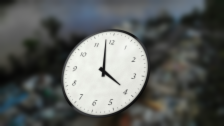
3:58
